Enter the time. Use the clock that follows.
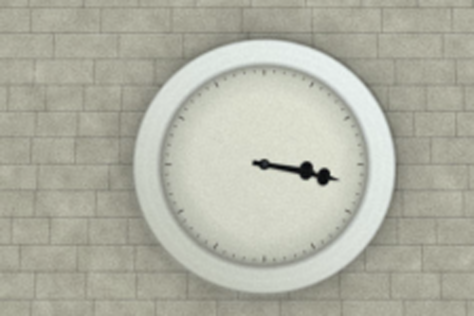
3:17
